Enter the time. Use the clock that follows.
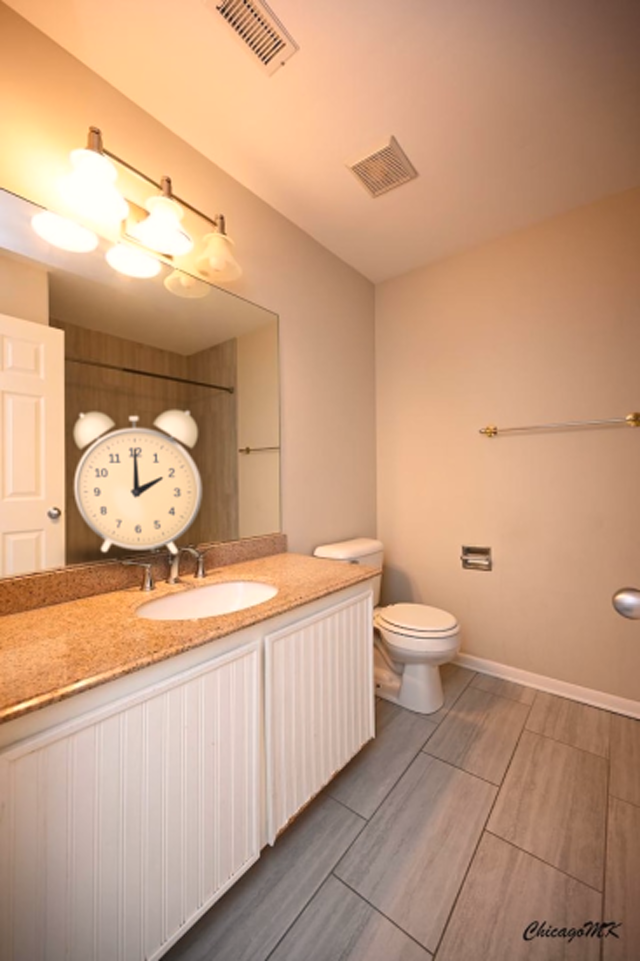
2:00
